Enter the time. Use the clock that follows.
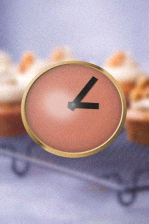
3:06
